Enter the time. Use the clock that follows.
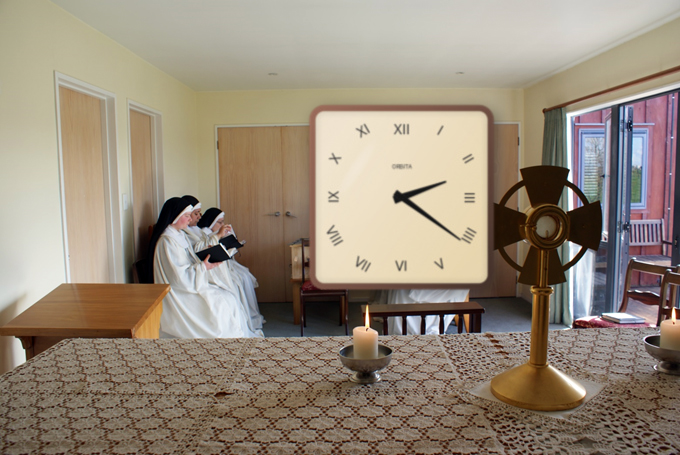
2:21
